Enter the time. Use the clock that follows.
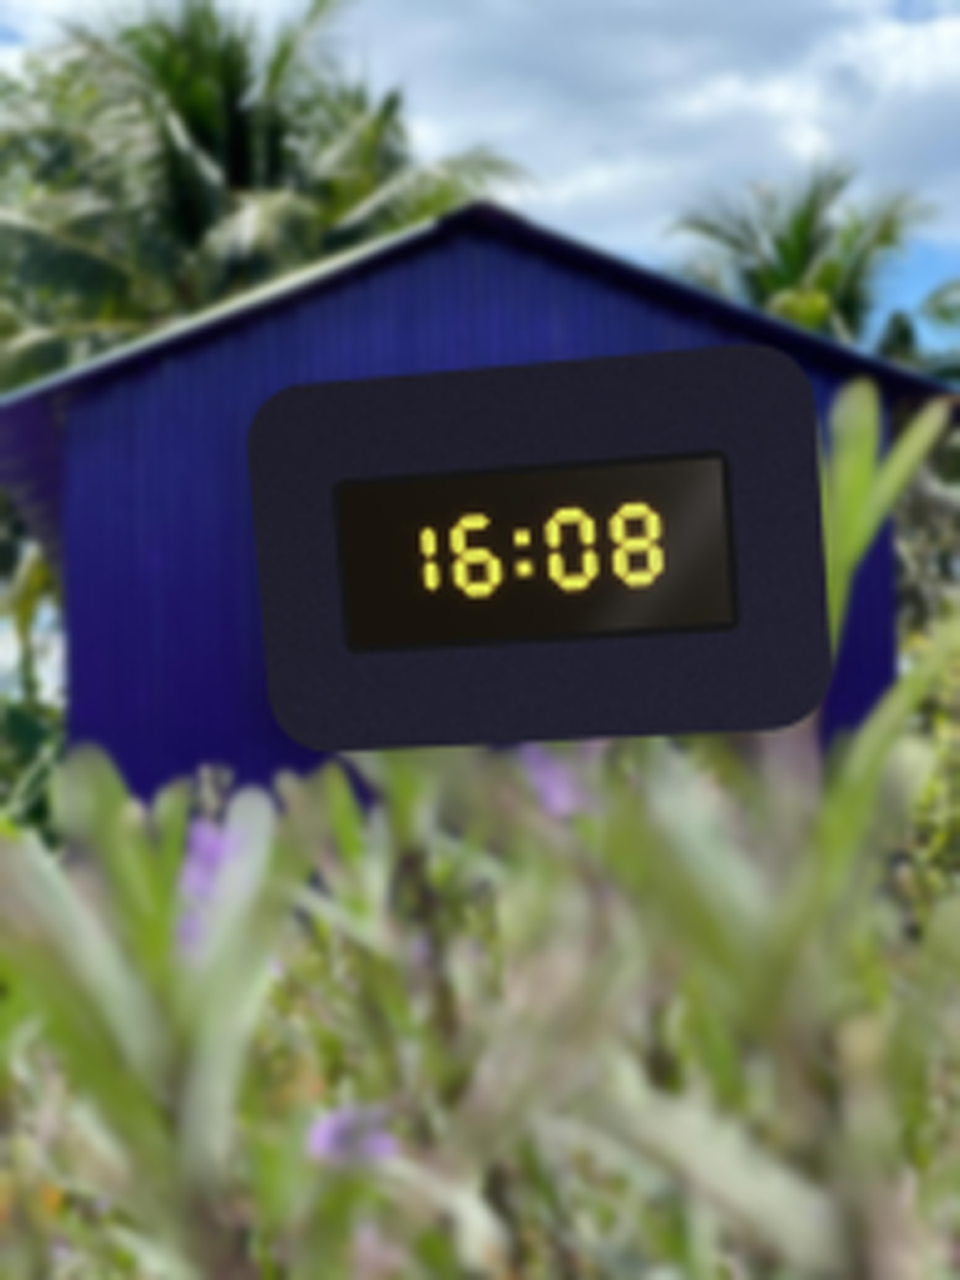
16:08
